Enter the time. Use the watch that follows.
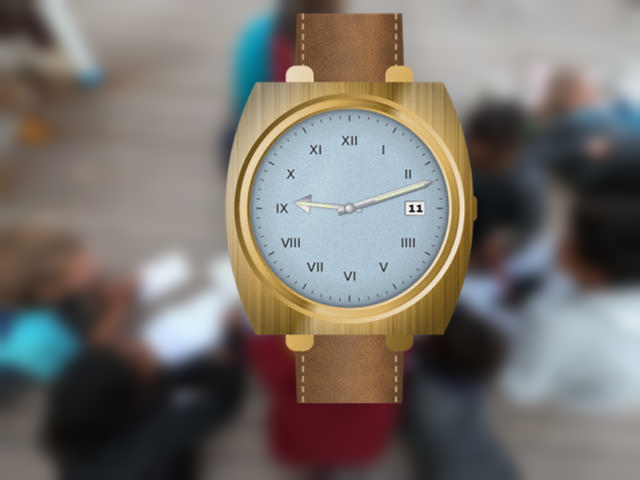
9:12
